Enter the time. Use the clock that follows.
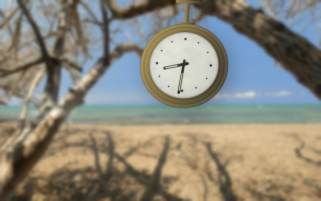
8:31
